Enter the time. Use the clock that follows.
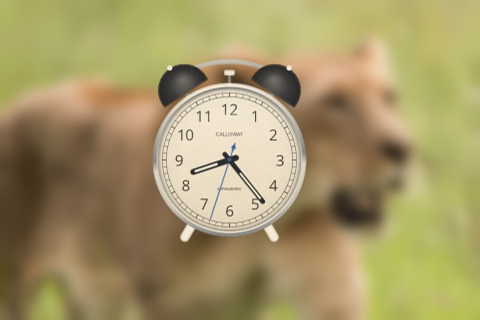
8:23:33
